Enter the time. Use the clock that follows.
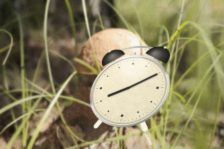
8:10
